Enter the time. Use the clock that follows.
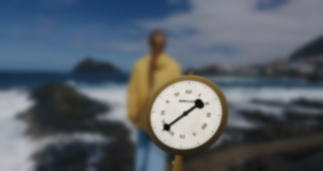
1:38
